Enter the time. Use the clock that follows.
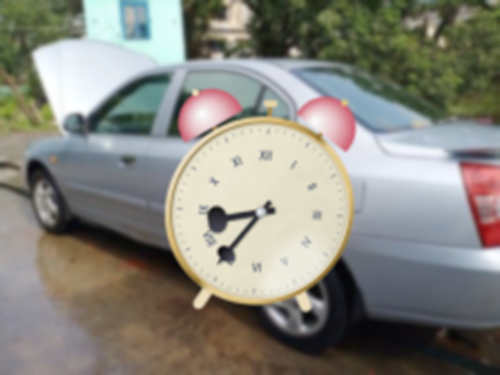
8:36
